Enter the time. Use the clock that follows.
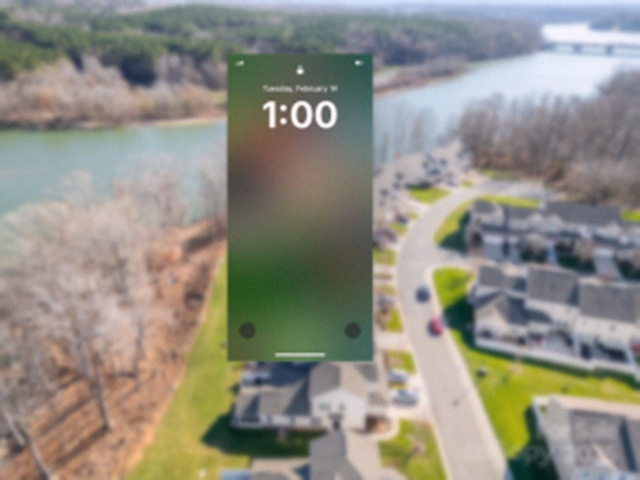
1:00
